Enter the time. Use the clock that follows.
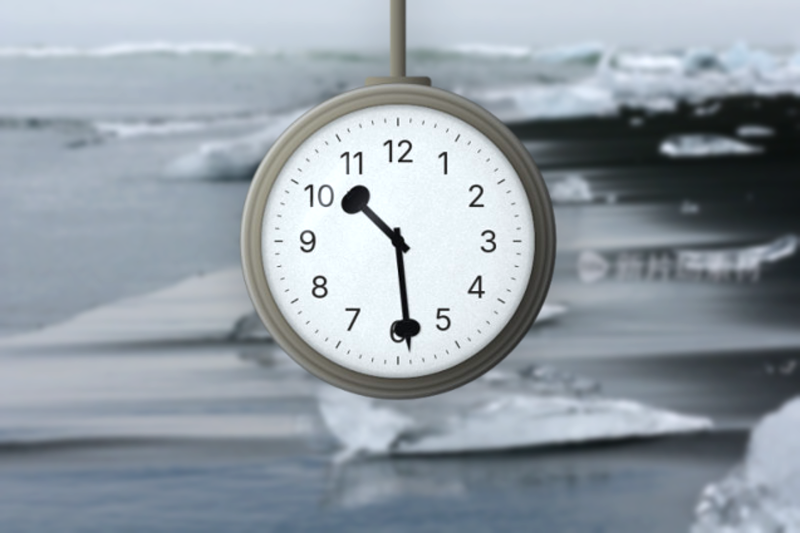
10:29
